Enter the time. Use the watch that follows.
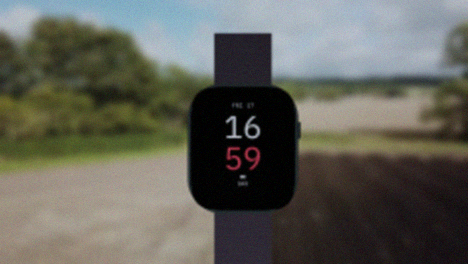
16:59
